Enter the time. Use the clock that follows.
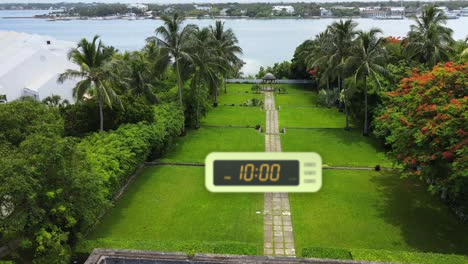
10:00
